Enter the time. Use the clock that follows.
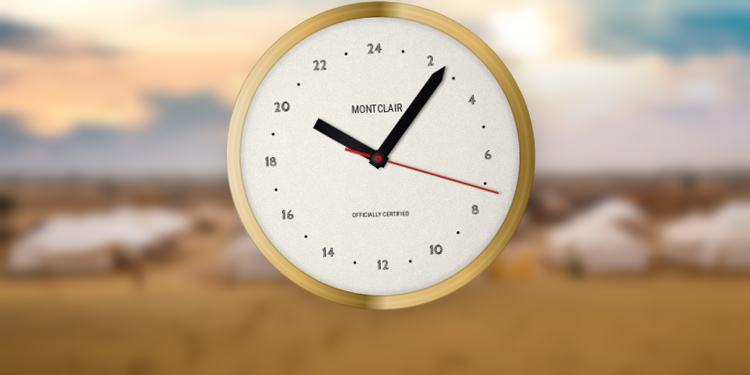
20:06:18
